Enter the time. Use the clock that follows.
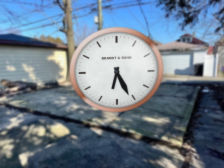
6:26
